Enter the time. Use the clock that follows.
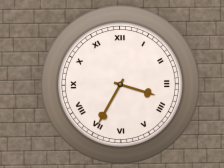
3:35
